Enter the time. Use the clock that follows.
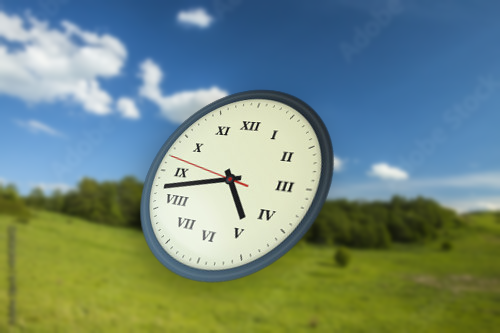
4:42:47
